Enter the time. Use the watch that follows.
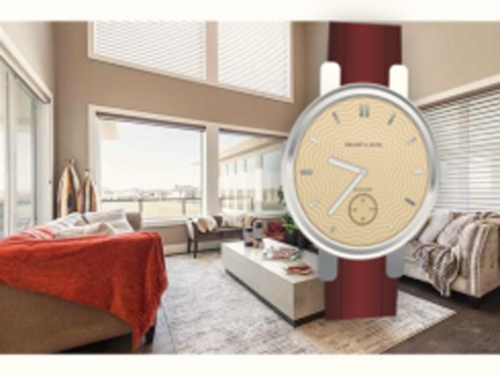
9:37
